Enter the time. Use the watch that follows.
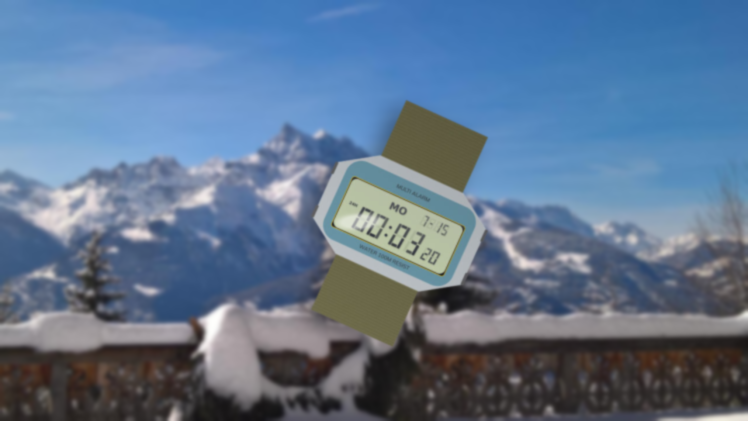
0:03:20
